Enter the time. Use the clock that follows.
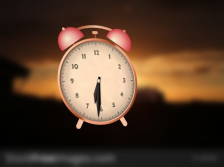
6:31
